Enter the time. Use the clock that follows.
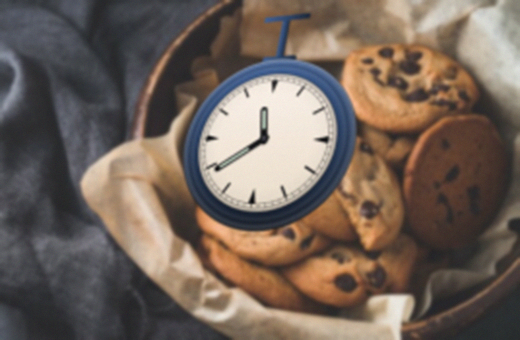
11:39
